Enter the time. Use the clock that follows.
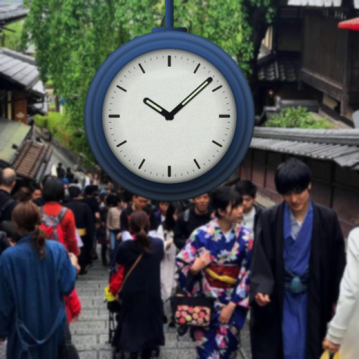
10:08
